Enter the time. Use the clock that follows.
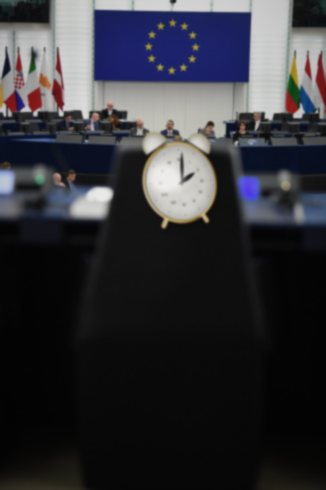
2:01
